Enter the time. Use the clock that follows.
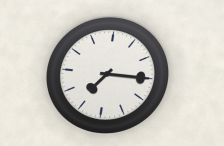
7:15
